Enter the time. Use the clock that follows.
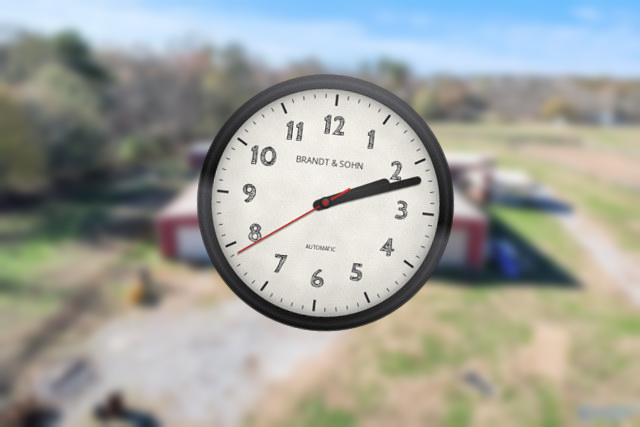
2:11:39
